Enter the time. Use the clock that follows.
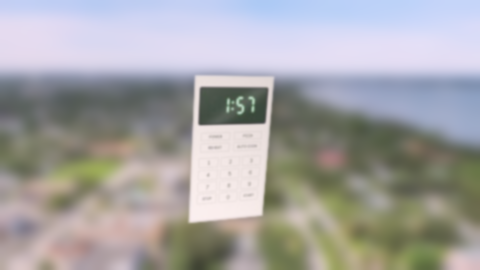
1:57
